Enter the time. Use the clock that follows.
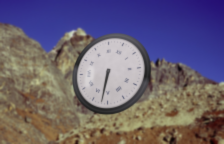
5:27
